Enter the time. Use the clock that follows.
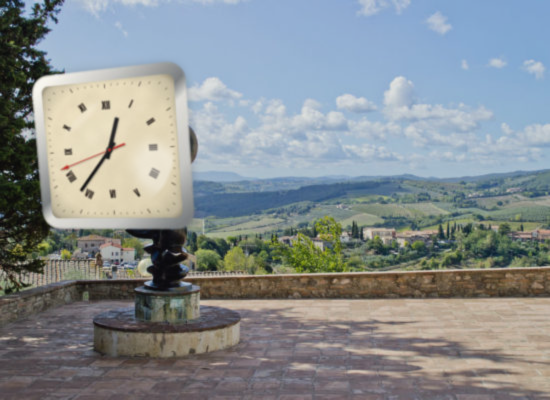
12:36:42
